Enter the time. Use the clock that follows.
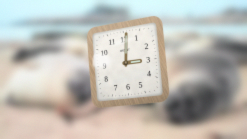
3:01
